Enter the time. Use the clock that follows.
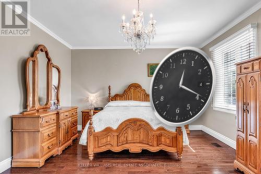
12:19
